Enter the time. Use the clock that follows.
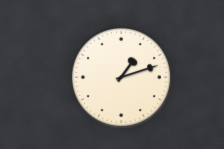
1:12
